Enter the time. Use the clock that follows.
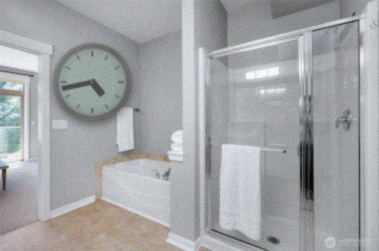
4:43
